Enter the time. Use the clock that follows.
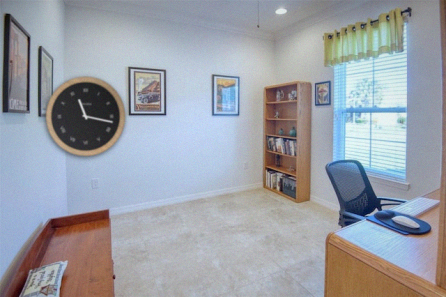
11:17
